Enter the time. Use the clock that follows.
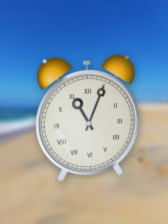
11:04
